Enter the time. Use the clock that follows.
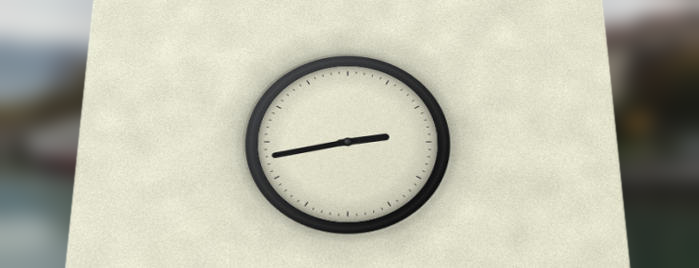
2:43
